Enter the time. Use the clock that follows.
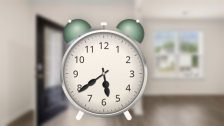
5:39
